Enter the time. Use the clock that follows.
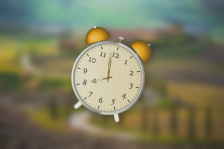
7:58
